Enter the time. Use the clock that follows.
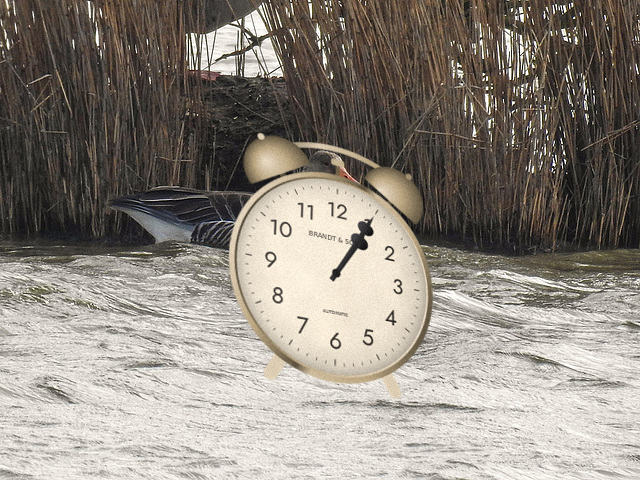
1:05
